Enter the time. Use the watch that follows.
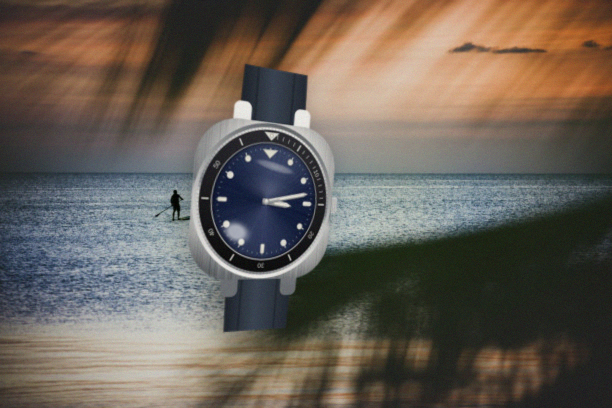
3:13
